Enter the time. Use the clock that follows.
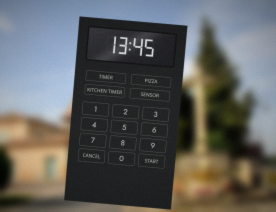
13:45
